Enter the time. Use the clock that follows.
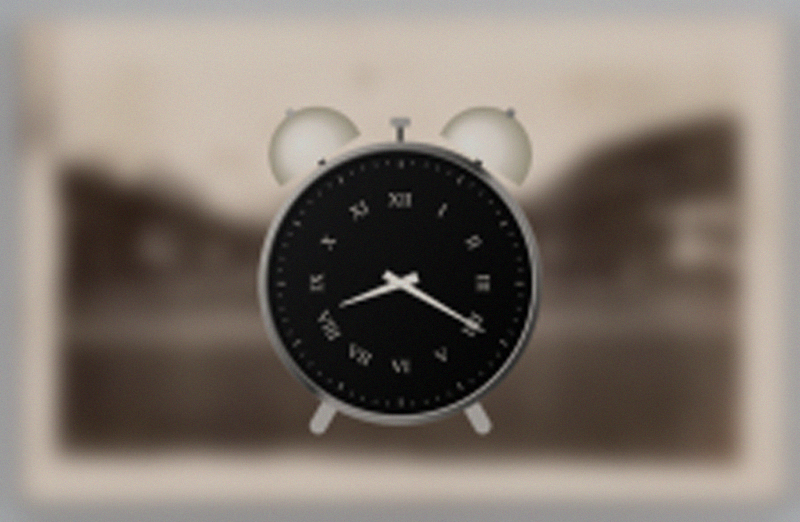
8:20
